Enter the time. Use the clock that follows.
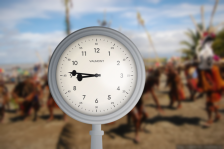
8:46
